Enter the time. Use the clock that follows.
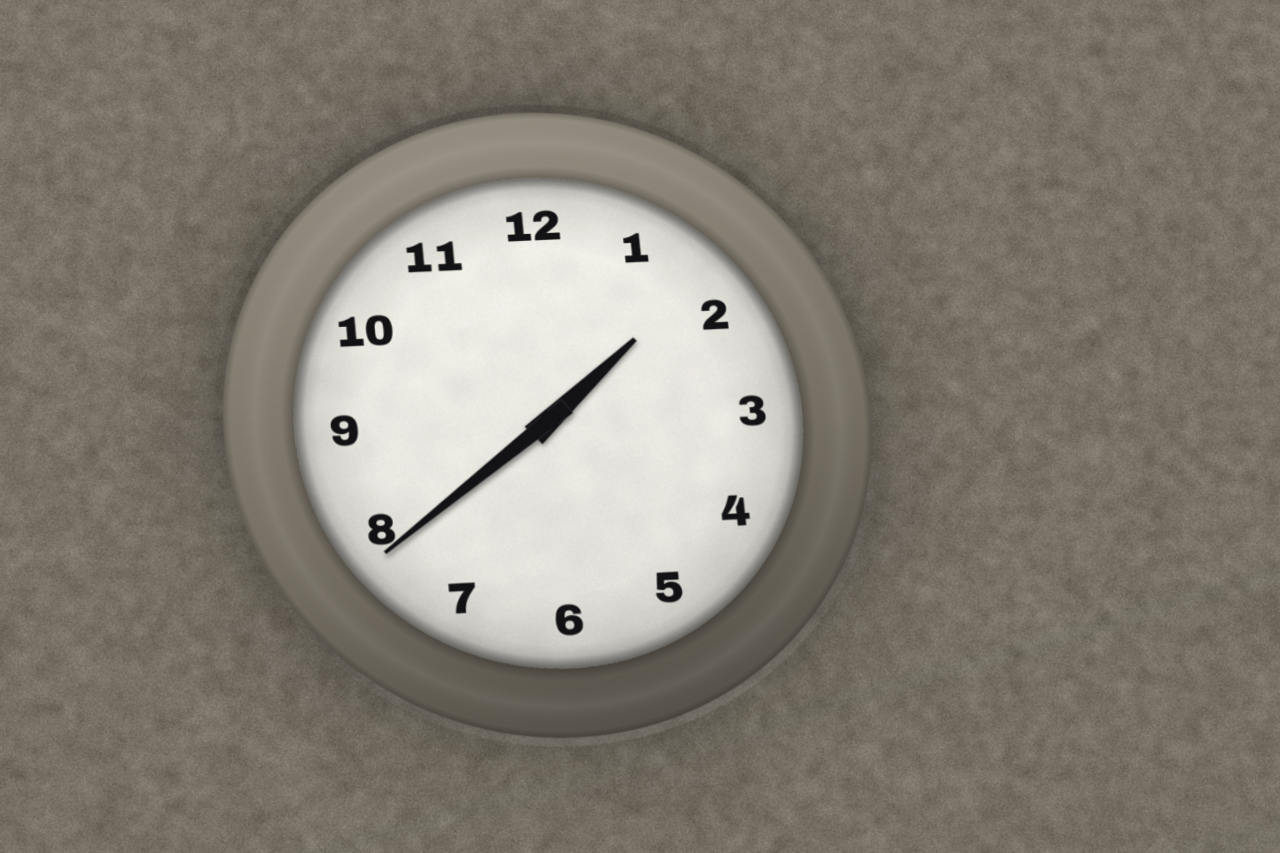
1:39
